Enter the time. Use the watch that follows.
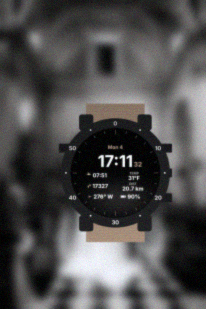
17:11
